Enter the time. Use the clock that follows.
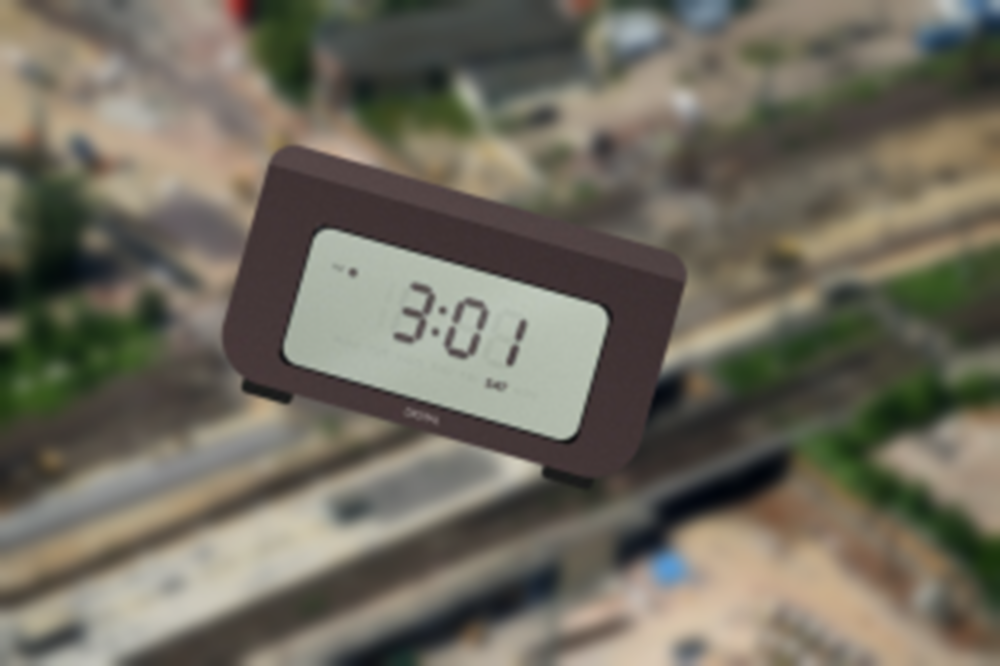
3:01
